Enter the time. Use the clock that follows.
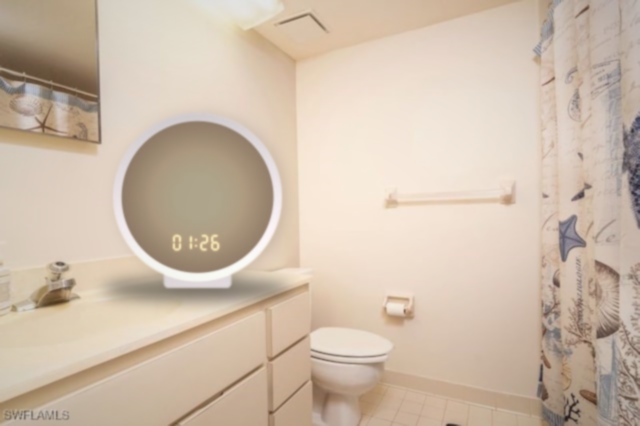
1:26
